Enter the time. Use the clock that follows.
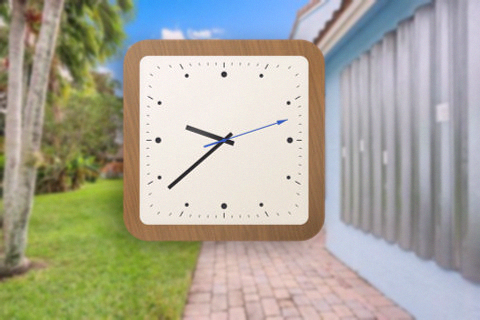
9:38:12
